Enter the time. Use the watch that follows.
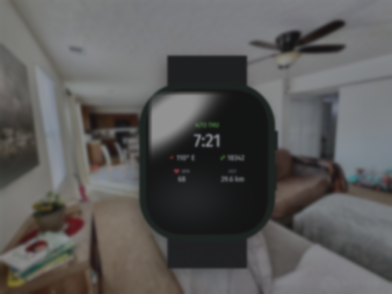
7:21
